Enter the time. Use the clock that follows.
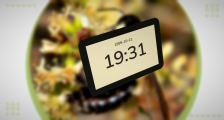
19:31
